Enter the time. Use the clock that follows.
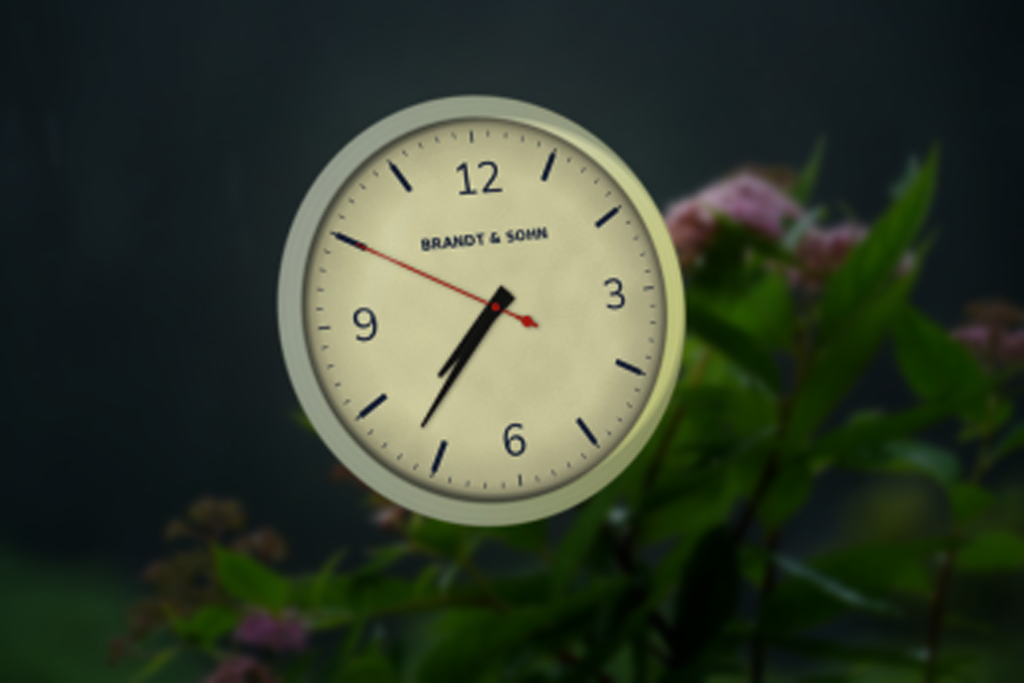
7:36:50
